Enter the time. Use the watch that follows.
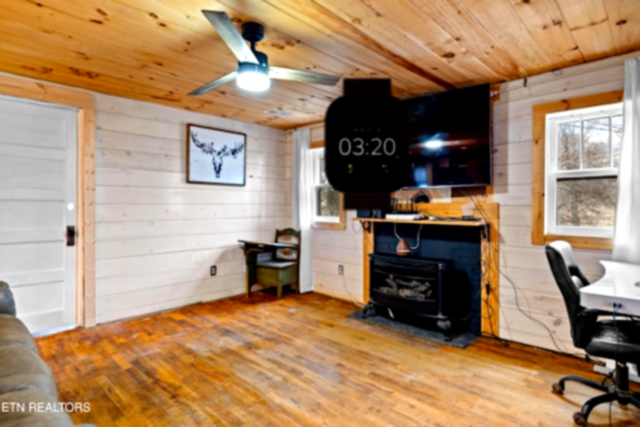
3:20
